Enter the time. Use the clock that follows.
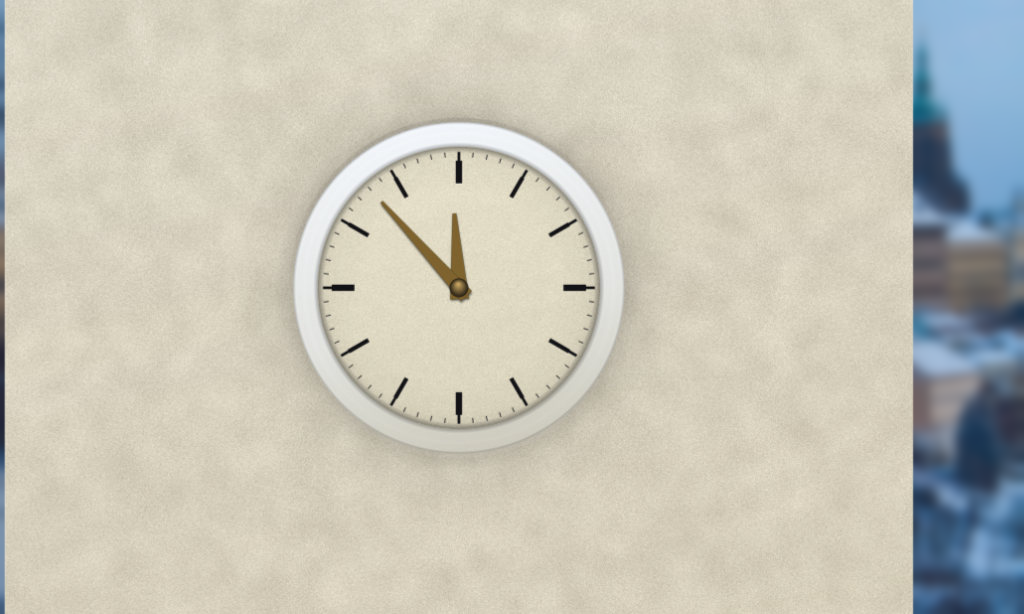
11:53
